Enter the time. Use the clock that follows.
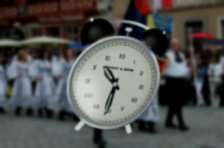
10:31
